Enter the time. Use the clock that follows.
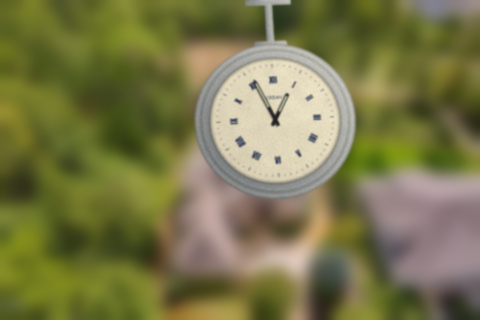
12:56
